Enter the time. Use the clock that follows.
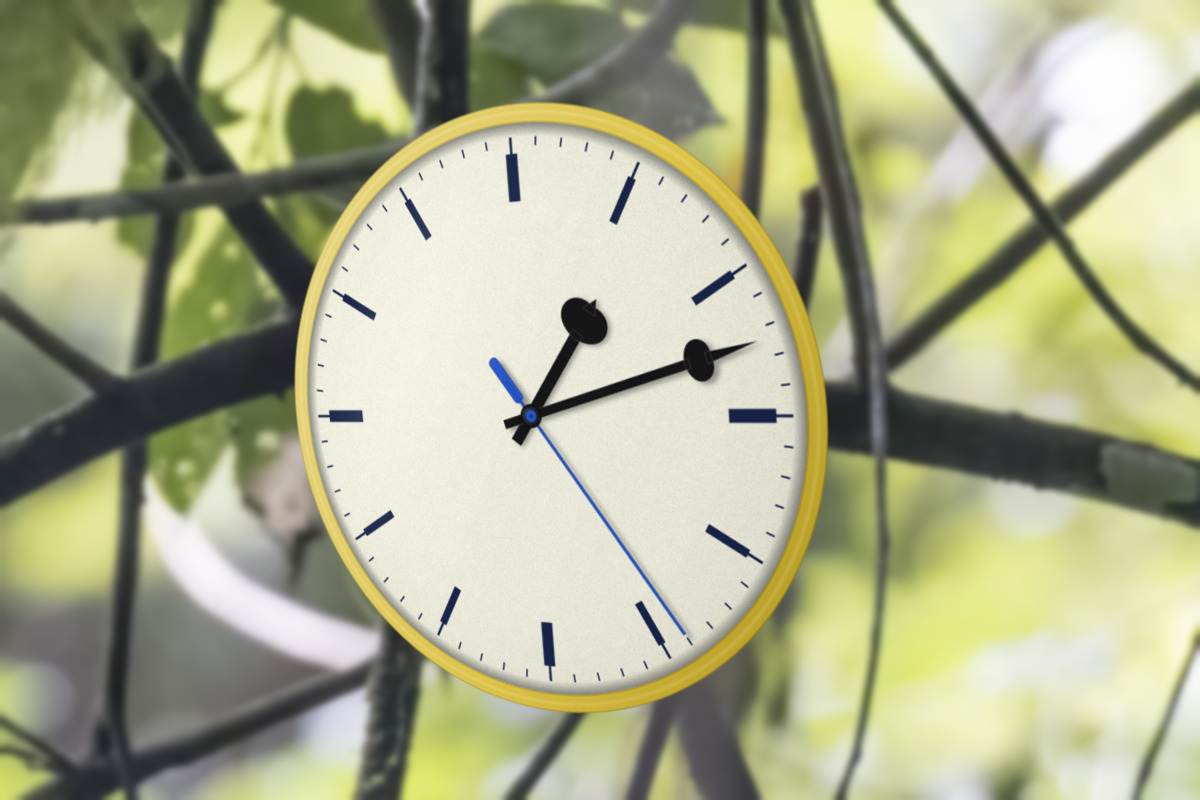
1:12:24
